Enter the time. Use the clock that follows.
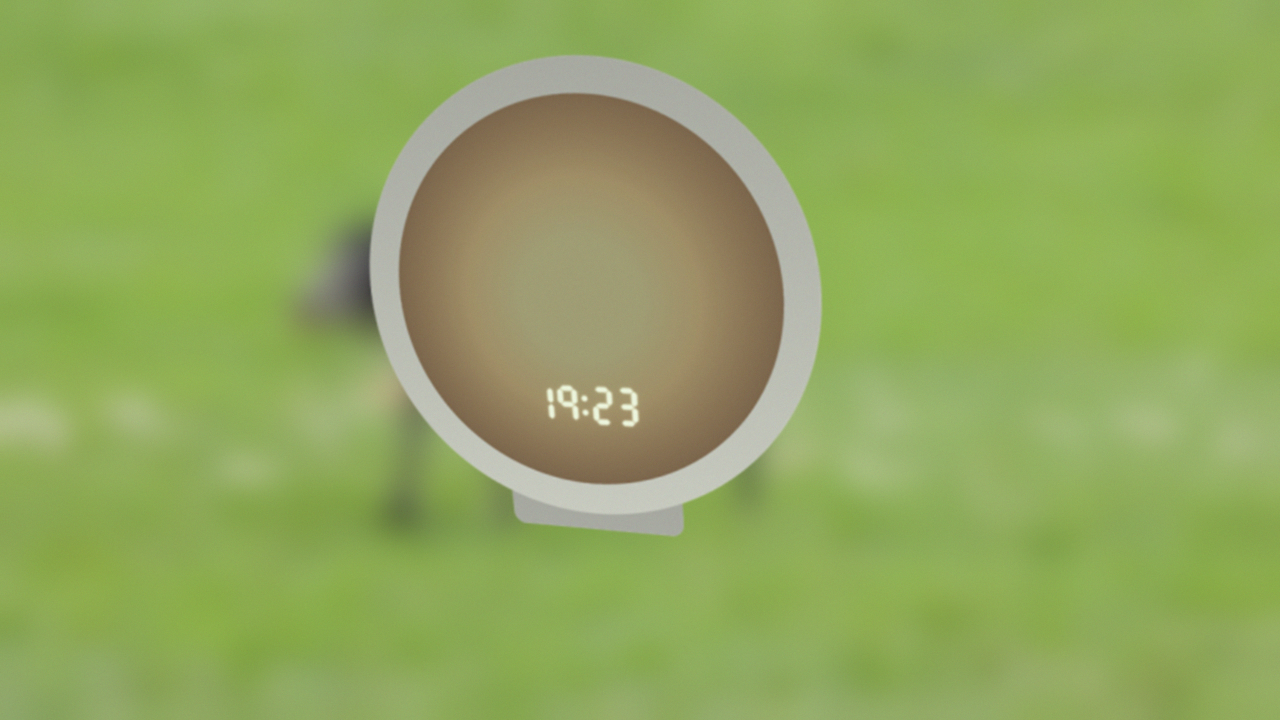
19:23
